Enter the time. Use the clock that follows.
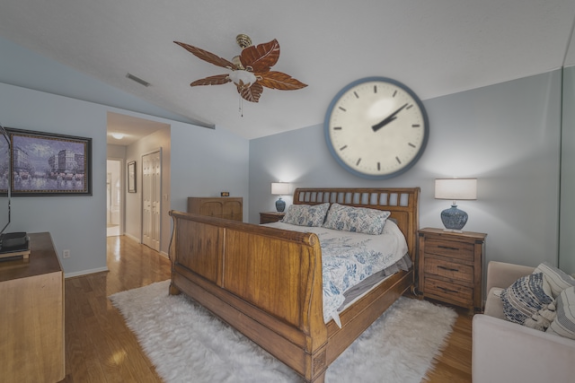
2:09
